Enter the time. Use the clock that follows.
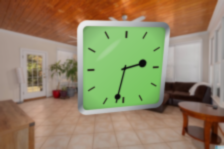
2:32
